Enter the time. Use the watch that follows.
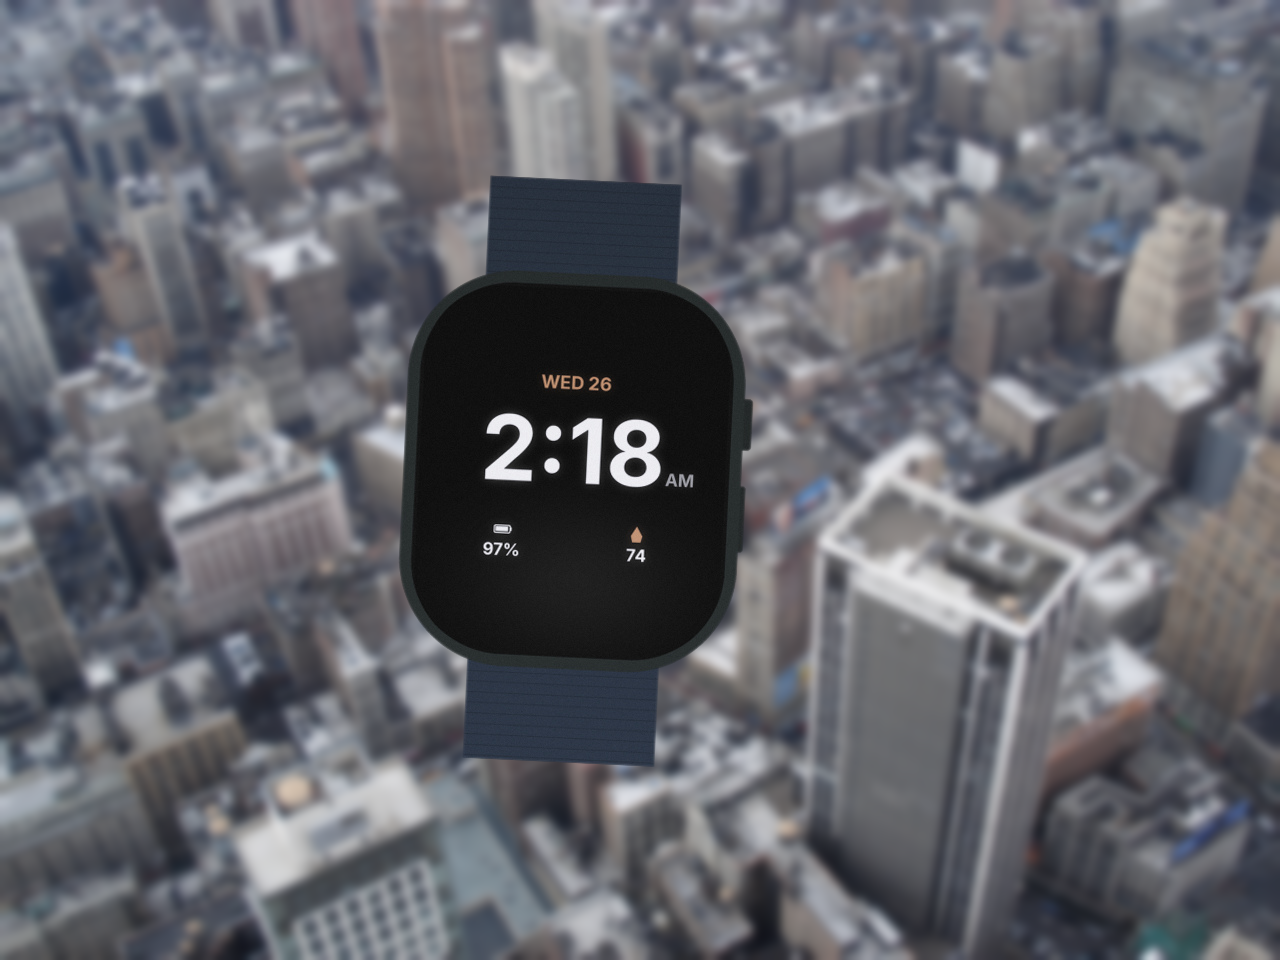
2:18
